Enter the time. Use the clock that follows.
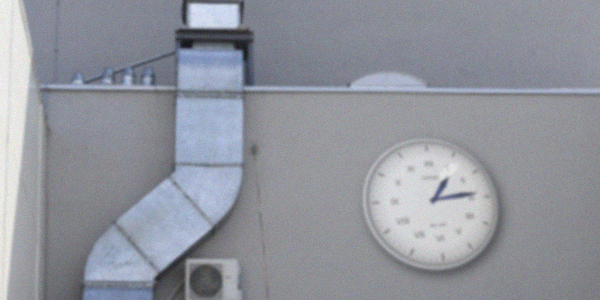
1:14
